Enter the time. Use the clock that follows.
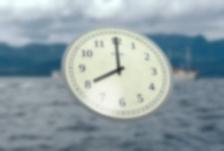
8:00
